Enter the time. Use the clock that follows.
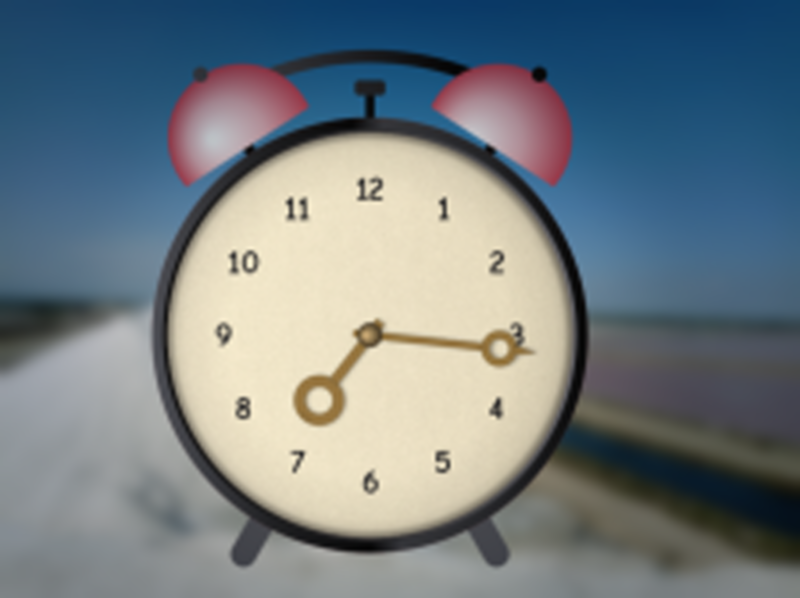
7:16
